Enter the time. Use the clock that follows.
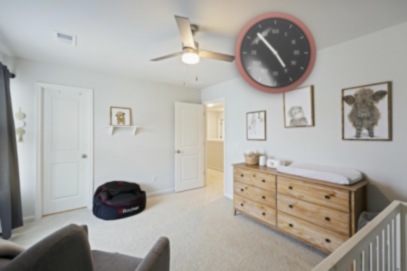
4:53
